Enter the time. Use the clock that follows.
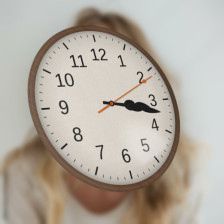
3:17:11
